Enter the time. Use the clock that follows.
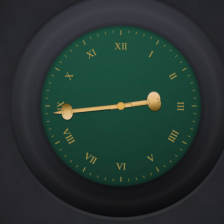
2:44
